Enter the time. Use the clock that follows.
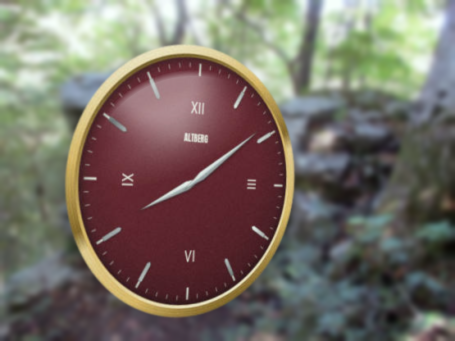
8:09
